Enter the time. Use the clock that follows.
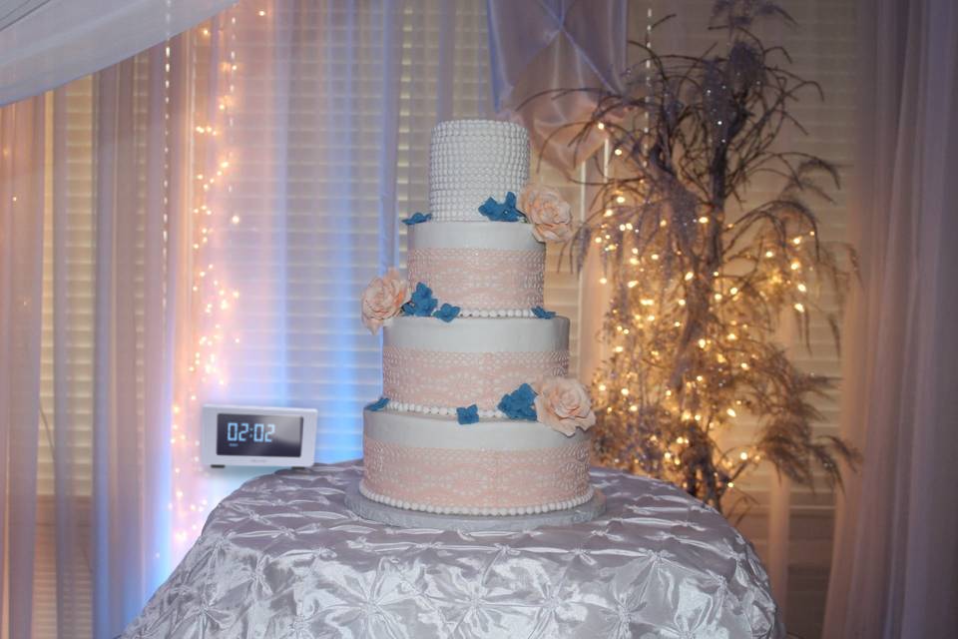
2:02
